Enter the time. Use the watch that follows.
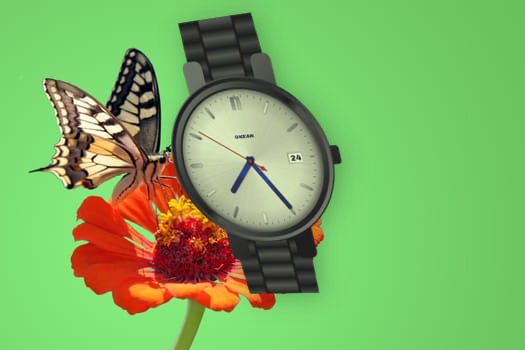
7:24:51
